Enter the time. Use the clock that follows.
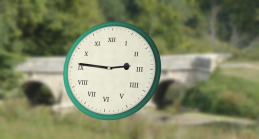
2:46
